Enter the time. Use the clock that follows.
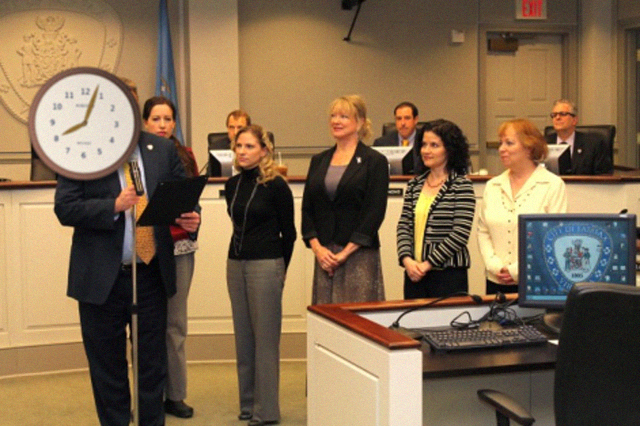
8:03
